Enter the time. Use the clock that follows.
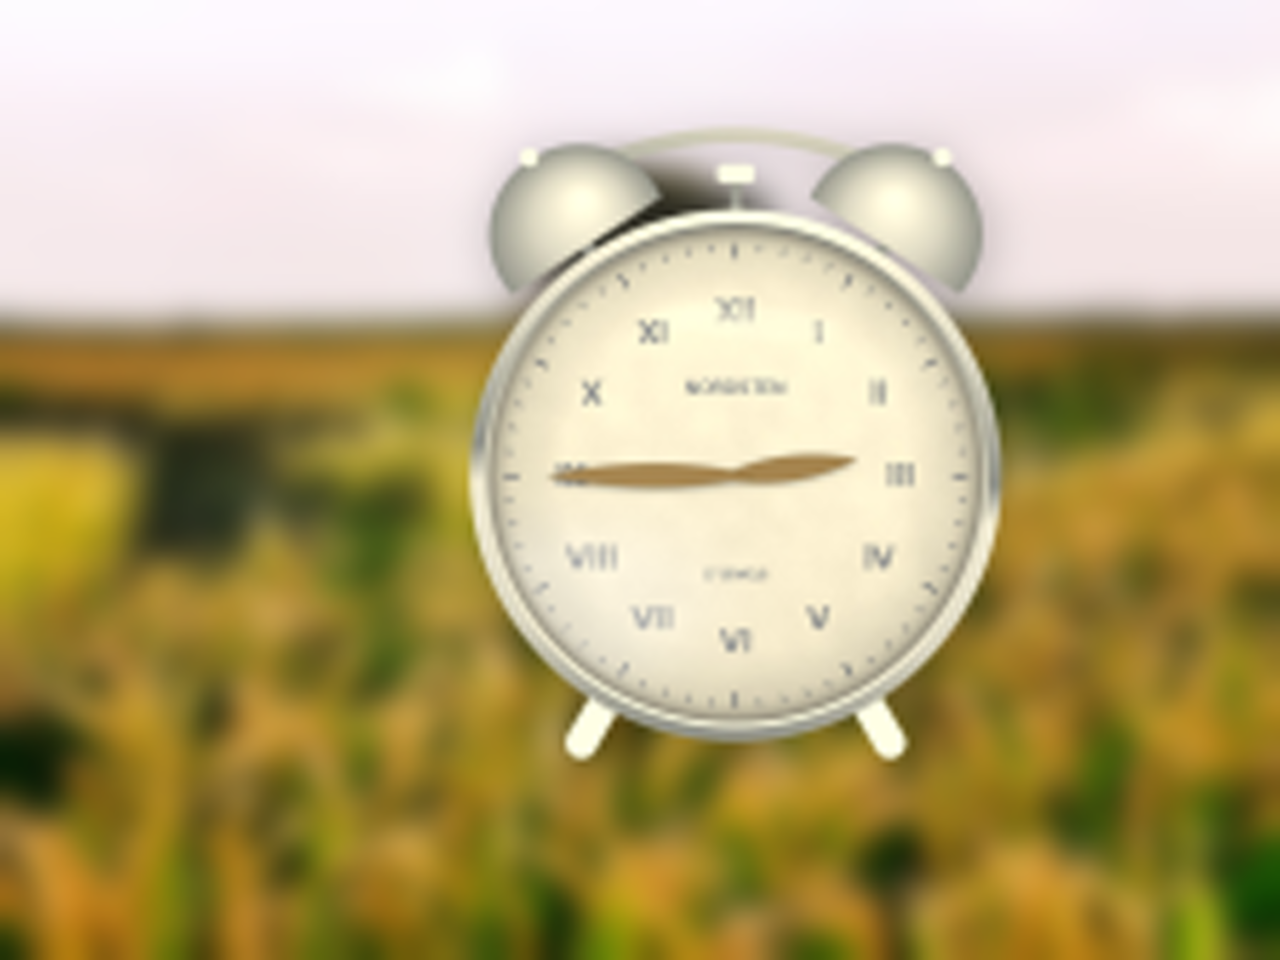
2:45
